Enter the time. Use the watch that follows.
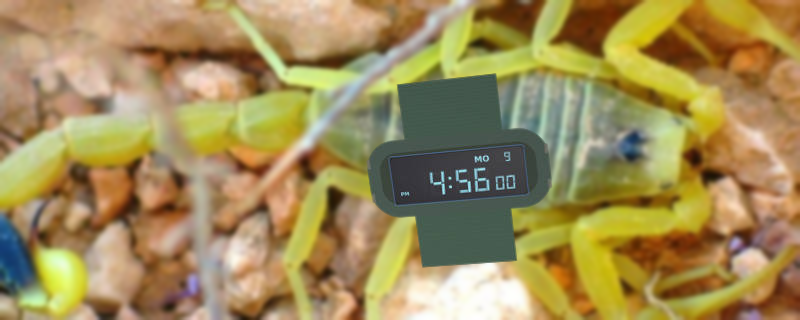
4:56:00
